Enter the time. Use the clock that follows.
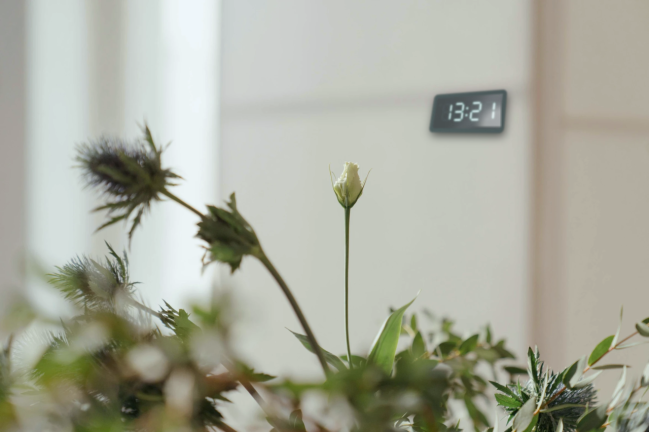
13:21
